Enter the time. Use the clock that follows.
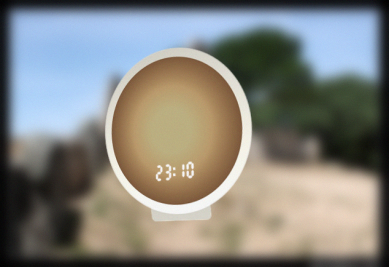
23:10
